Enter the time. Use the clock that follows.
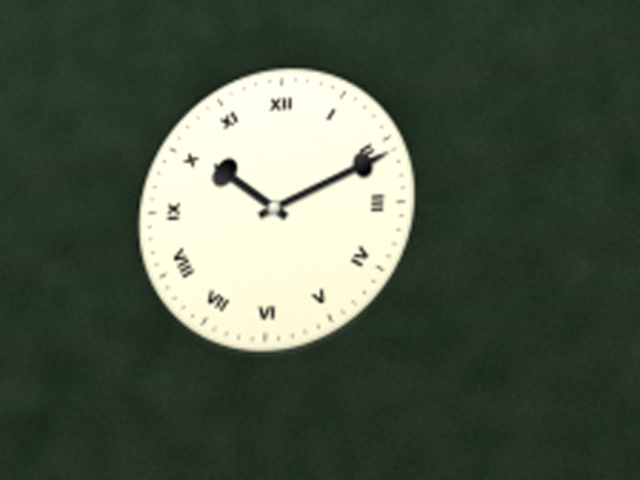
10:11
